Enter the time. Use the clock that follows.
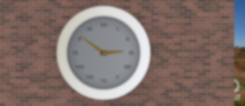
2:51
